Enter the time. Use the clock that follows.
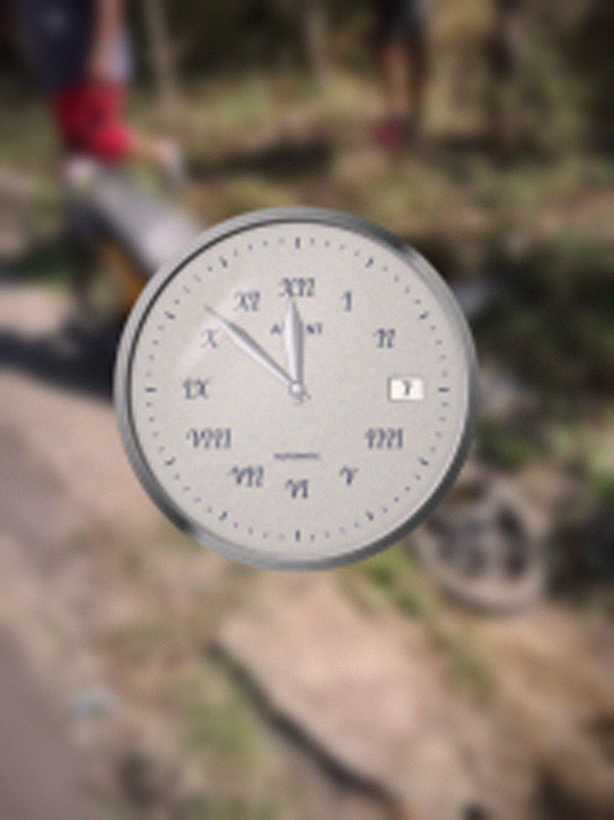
11:52
